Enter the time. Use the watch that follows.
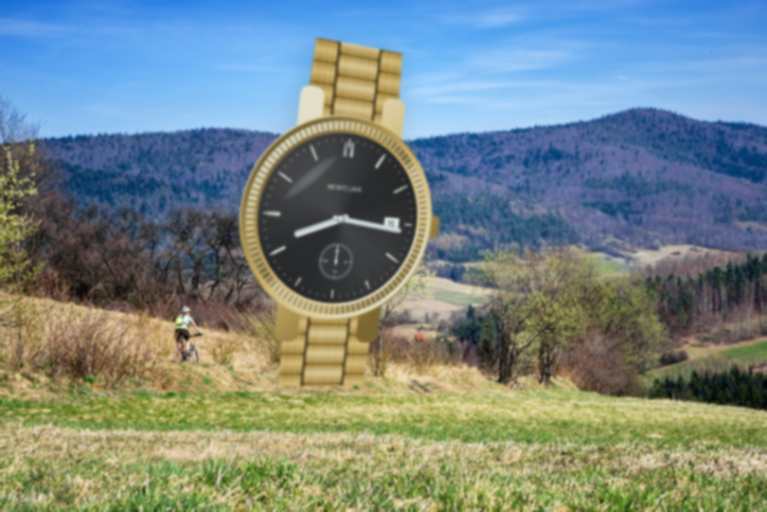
8:16
